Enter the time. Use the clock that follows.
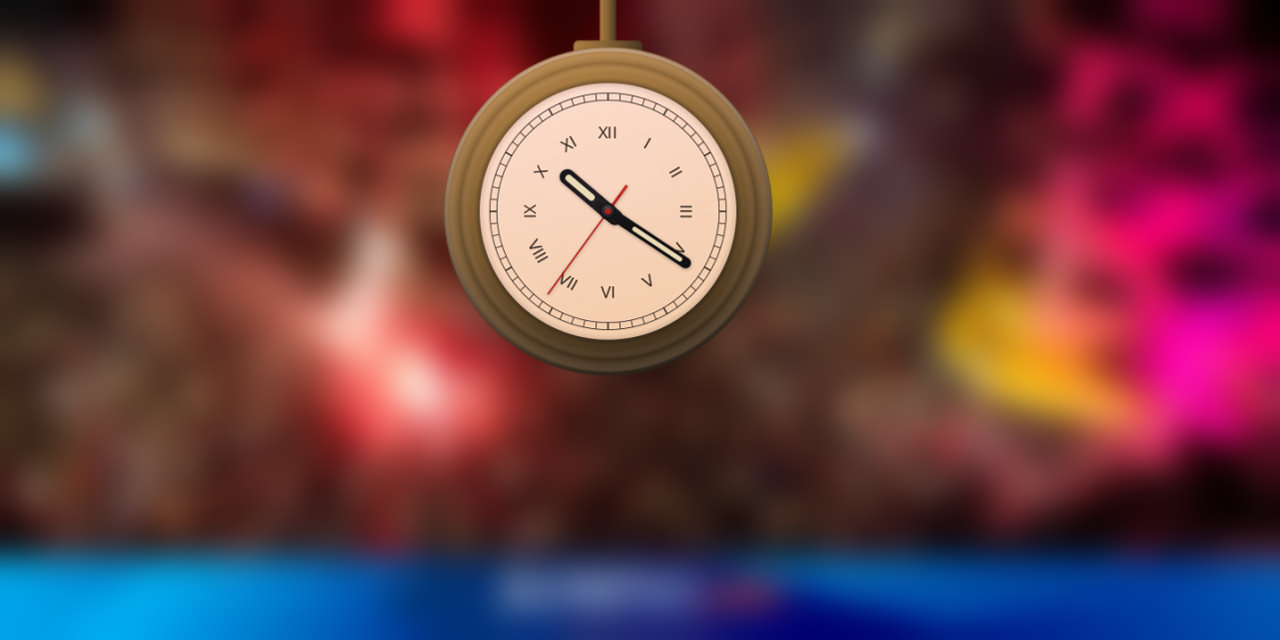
10:20:36
